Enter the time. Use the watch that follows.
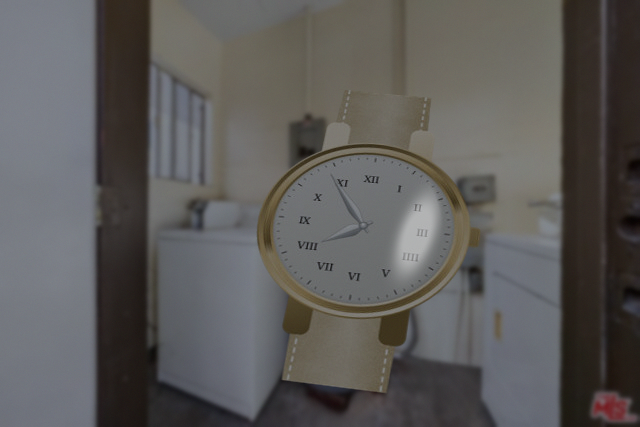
7:54
